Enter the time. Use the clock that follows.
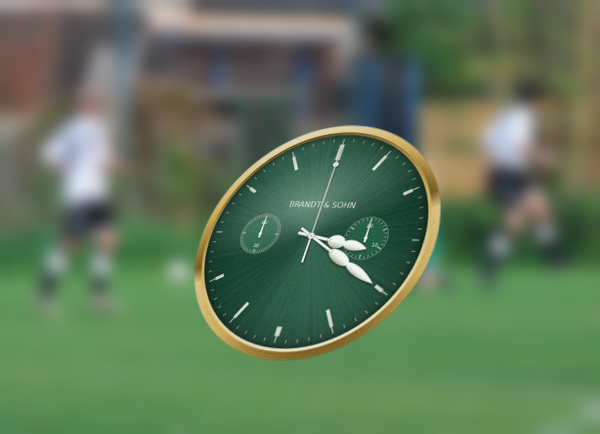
3:20
